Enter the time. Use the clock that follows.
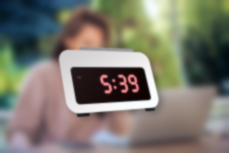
5:39
